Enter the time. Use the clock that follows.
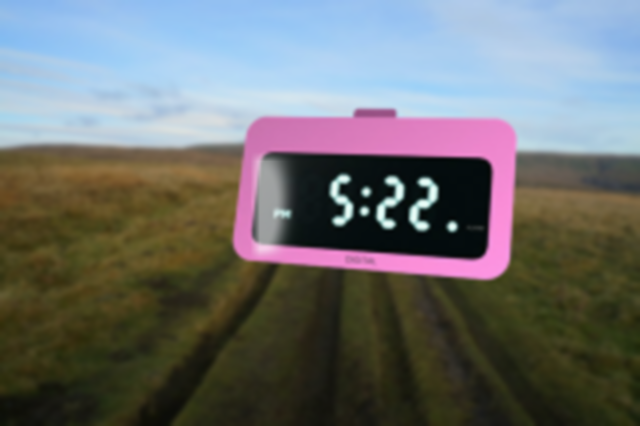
5:22
